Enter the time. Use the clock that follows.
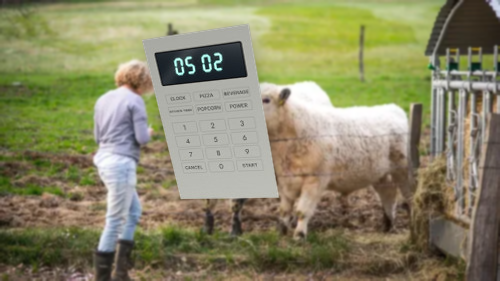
5:02
